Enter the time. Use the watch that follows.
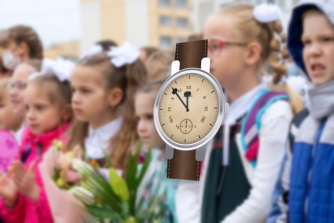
11:53
